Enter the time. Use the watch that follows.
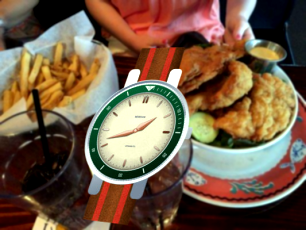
1:42
